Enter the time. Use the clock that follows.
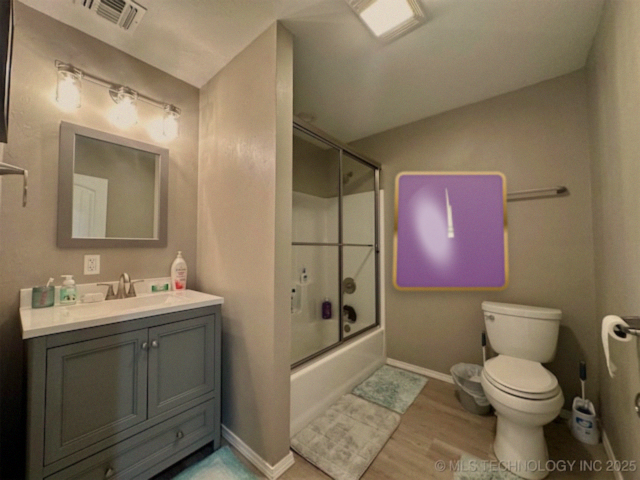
11:59
